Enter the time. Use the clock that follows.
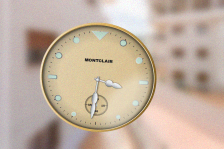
3:31
